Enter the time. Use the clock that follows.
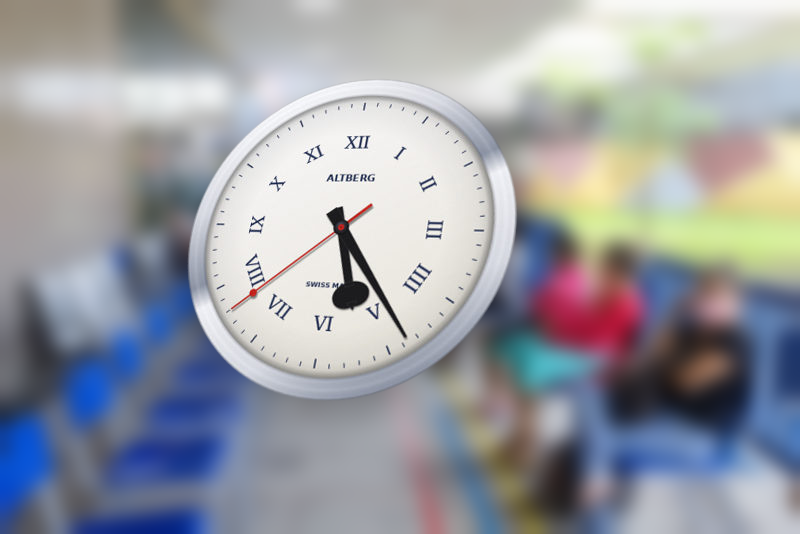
5:23:38
